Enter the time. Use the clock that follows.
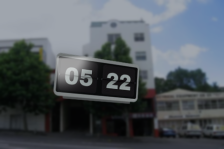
5:22
